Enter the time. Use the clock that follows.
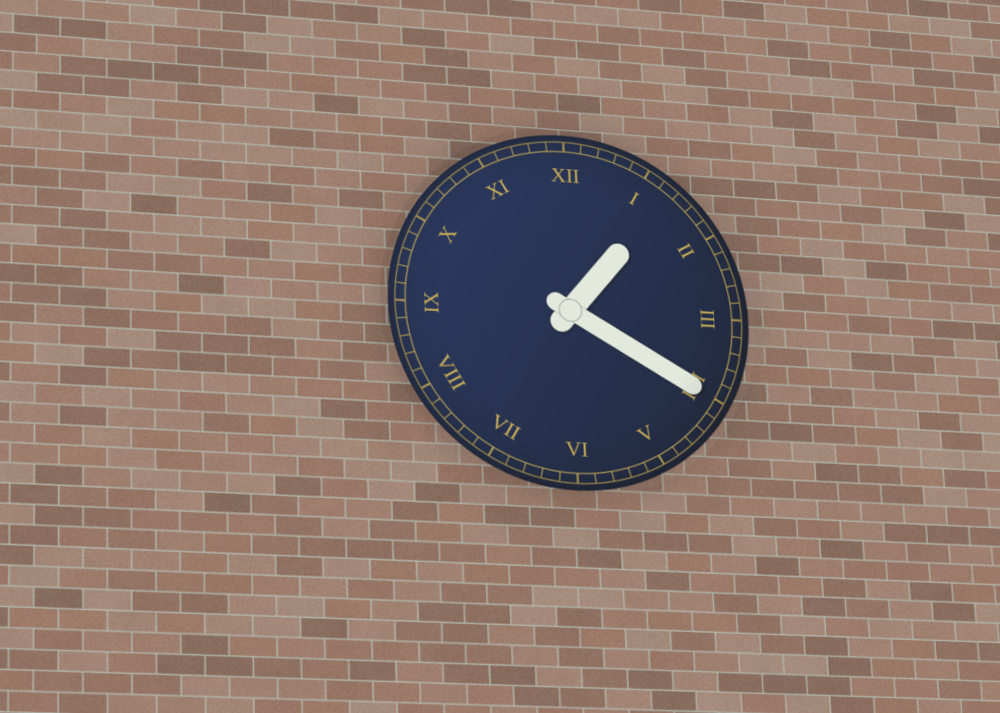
1:20
